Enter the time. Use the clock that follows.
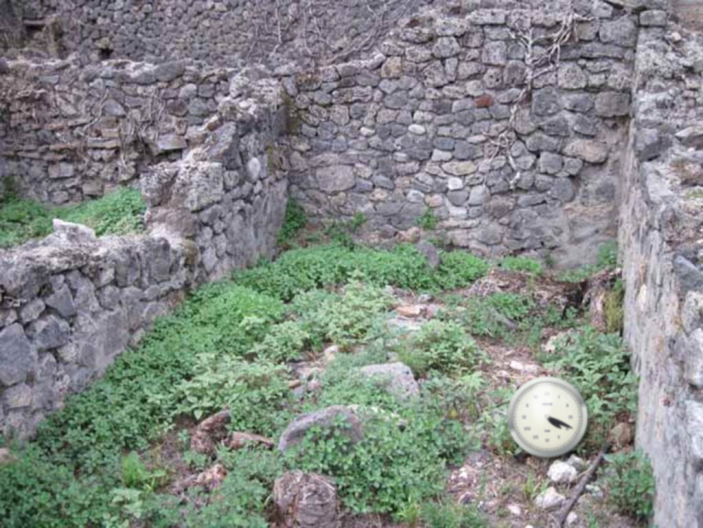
4:19
